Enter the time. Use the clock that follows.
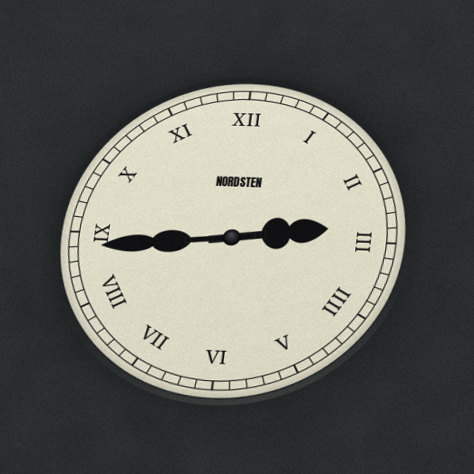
2:44
